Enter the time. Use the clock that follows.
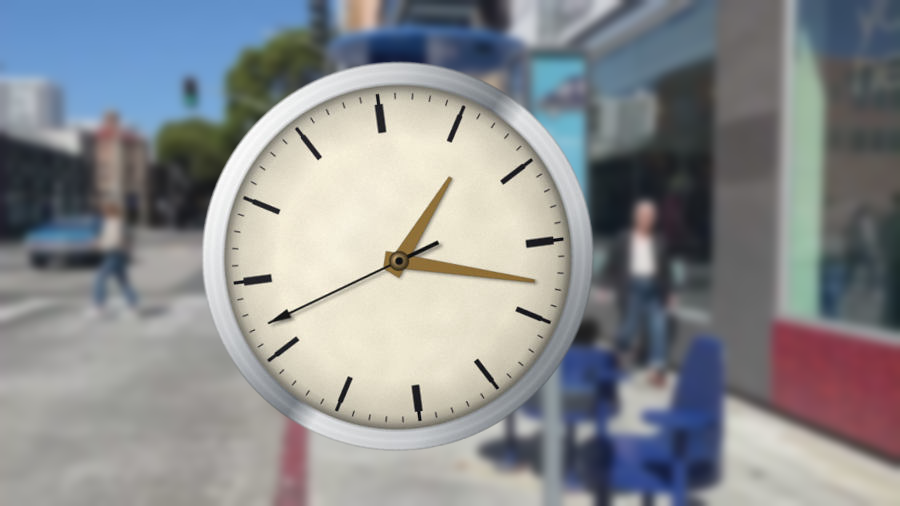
1:17:42
